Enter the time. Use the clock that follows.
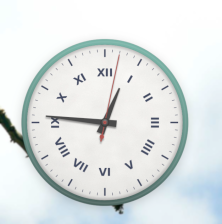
12:46:02
